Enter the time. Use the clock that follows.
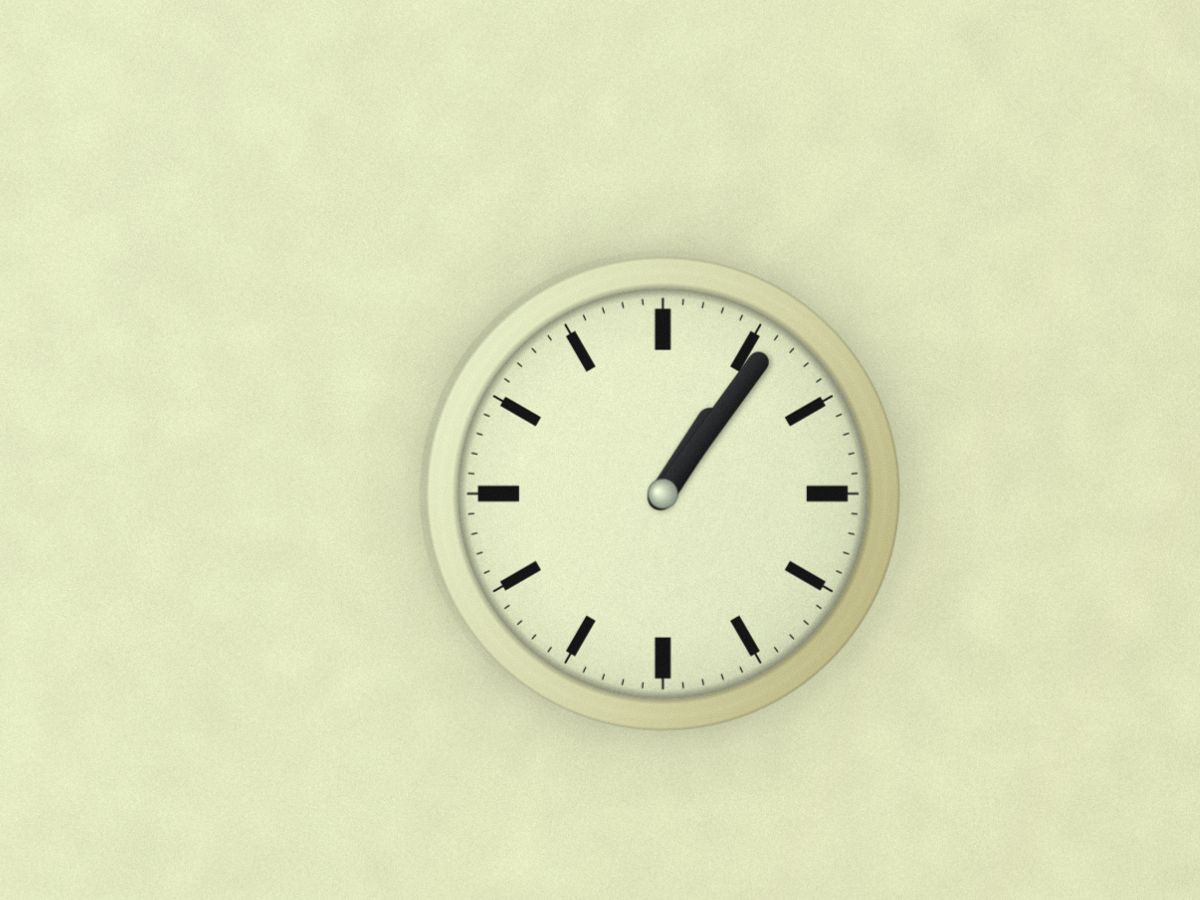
1:06
